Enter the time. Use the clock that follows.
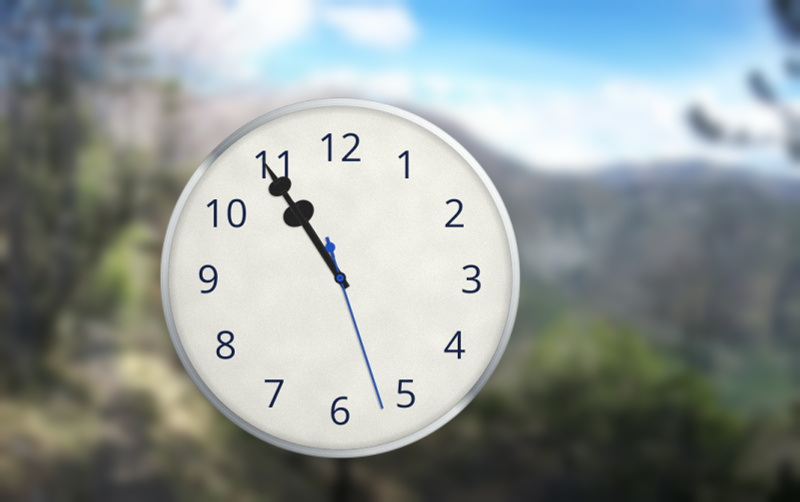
10:54:27
